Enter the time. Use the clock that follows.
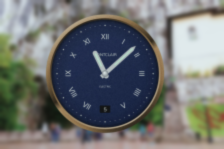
11:08
